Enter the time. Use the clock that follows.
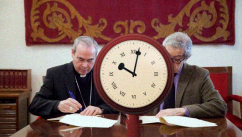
10:02
